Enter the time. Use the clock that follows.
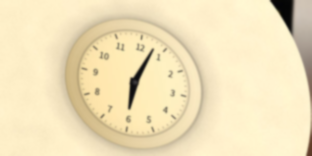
6:03
